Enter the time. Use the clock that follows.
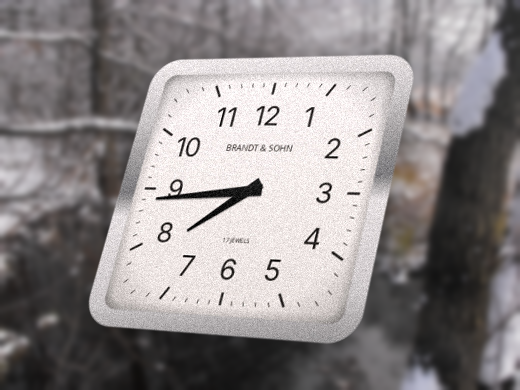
7:44
